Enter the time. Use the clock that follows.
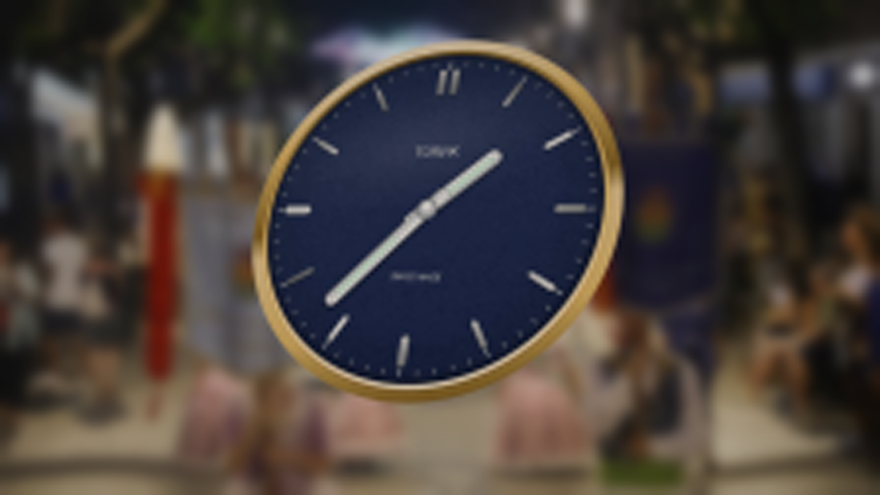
1:37
